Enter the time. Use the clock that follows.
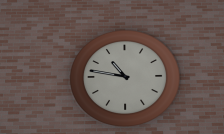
10:47
